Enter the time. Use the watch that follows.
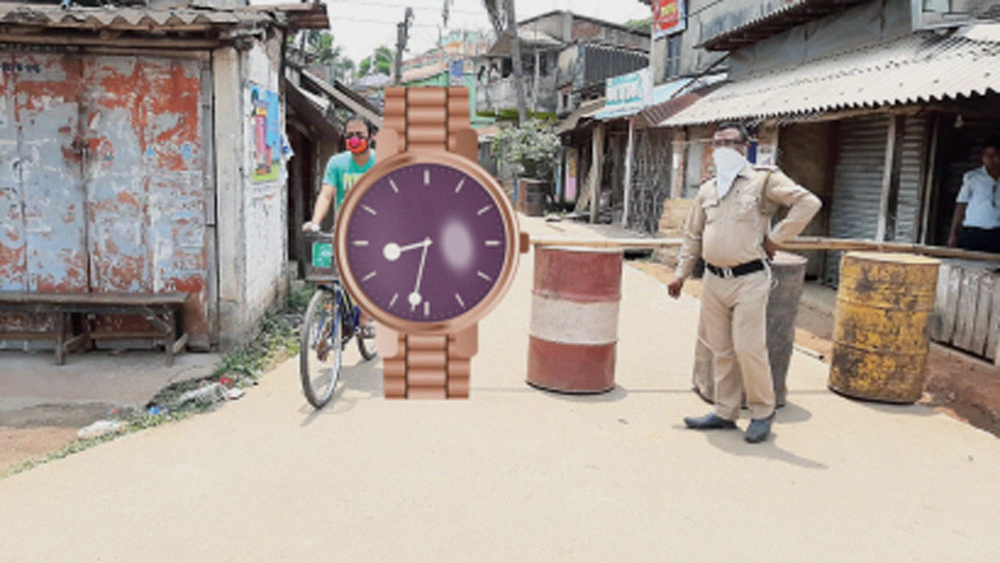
8:32
